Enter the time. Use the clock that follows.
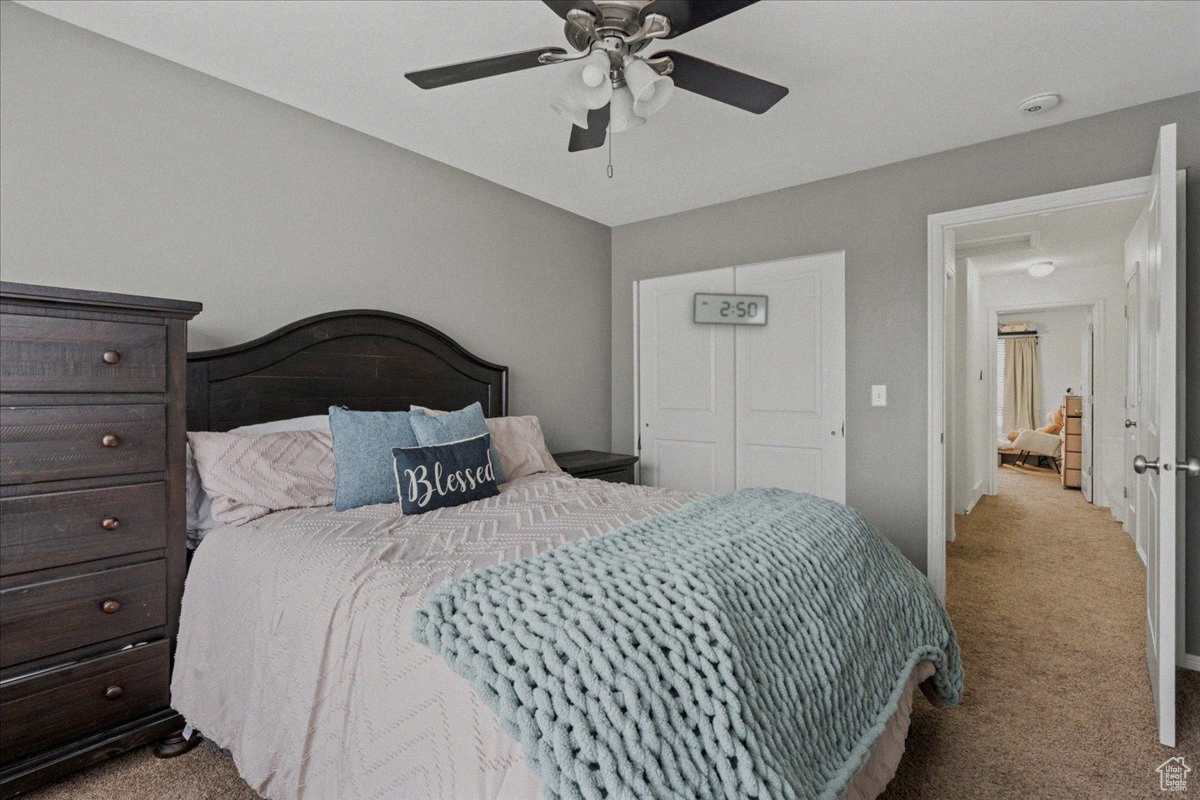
2:50
